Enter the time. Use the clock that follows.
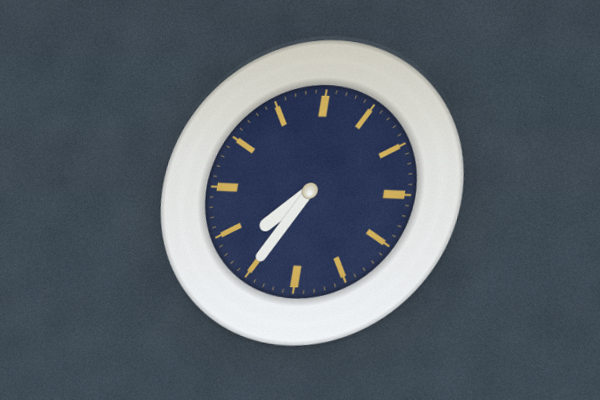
7:35
